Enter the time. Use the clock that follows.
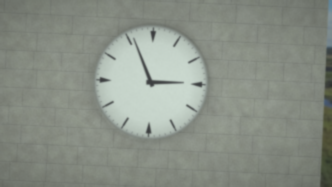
2:56
